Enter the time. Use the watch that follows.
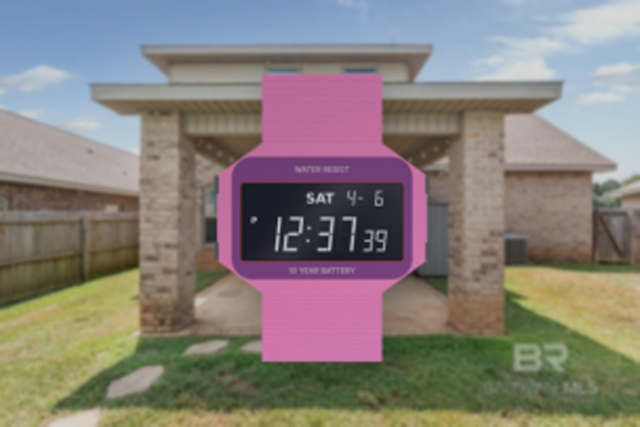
12:37:39
